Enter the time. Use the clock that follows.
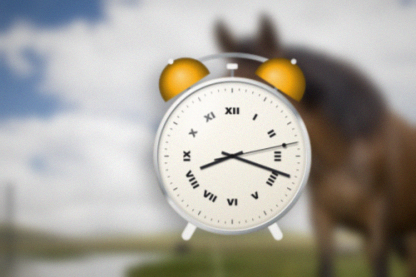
8:18:13
